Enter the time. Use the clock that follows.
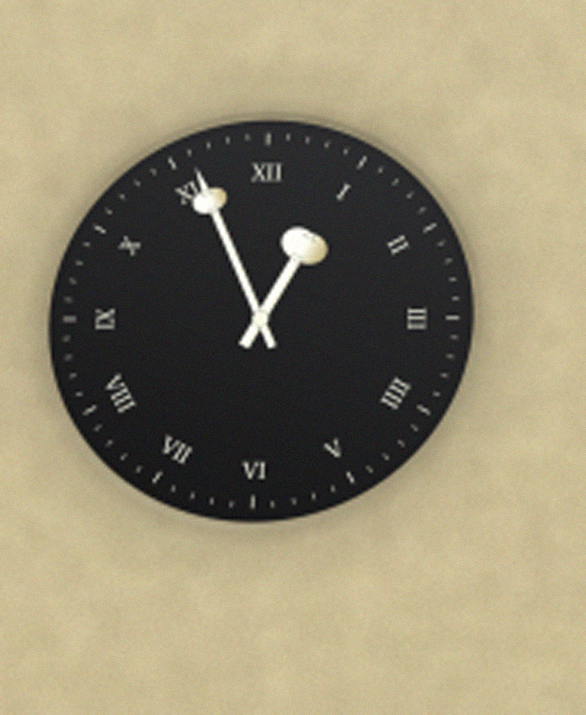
12:56
